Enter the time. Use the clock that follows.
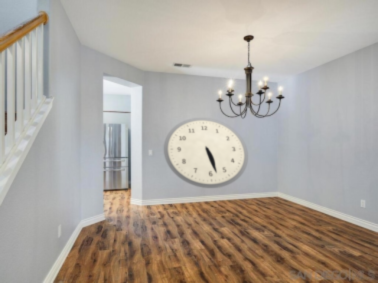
5:28
